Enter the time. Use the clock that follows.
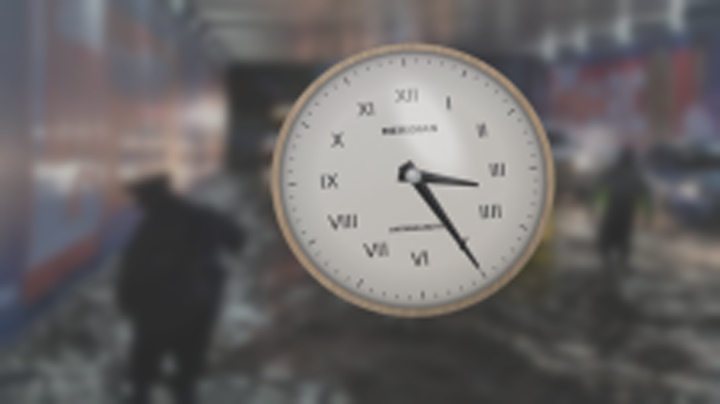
3:25
